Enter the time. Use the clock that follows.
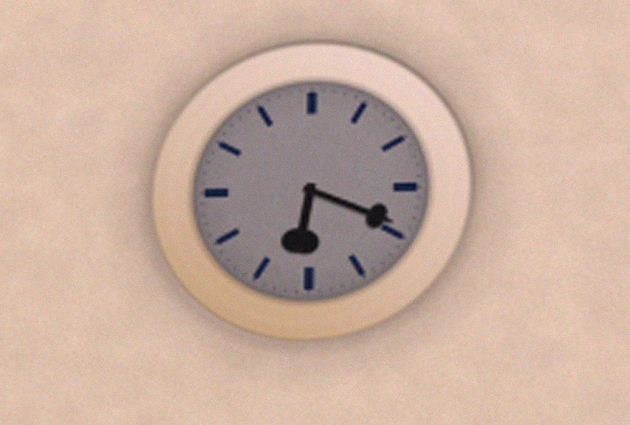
6:19
